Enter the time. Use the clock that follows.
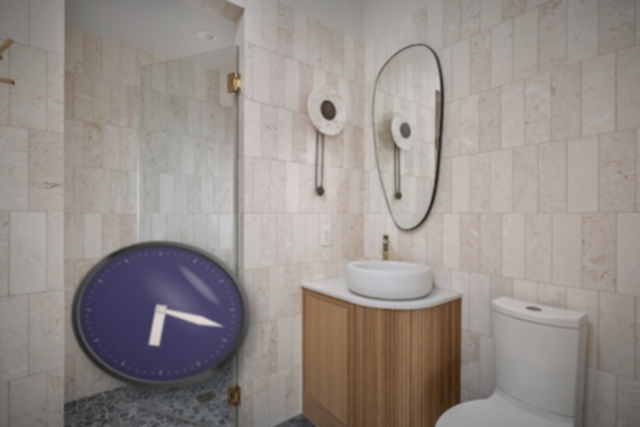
6:18
